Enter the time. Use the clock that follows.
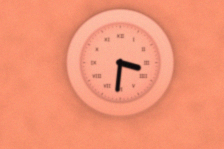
3:31
